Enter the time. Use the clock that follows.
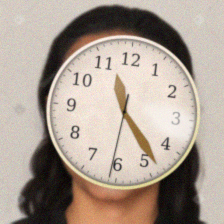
11:23:31
